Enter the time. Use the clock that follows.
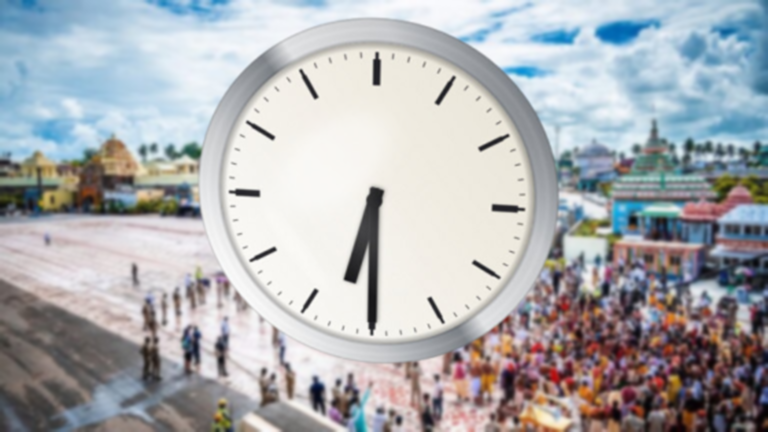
6:30
